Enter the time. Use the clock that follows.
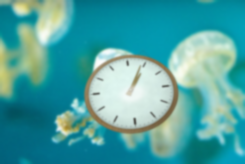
1:04
